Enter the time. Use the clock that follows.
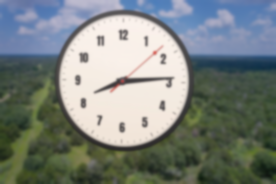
8:14:08
